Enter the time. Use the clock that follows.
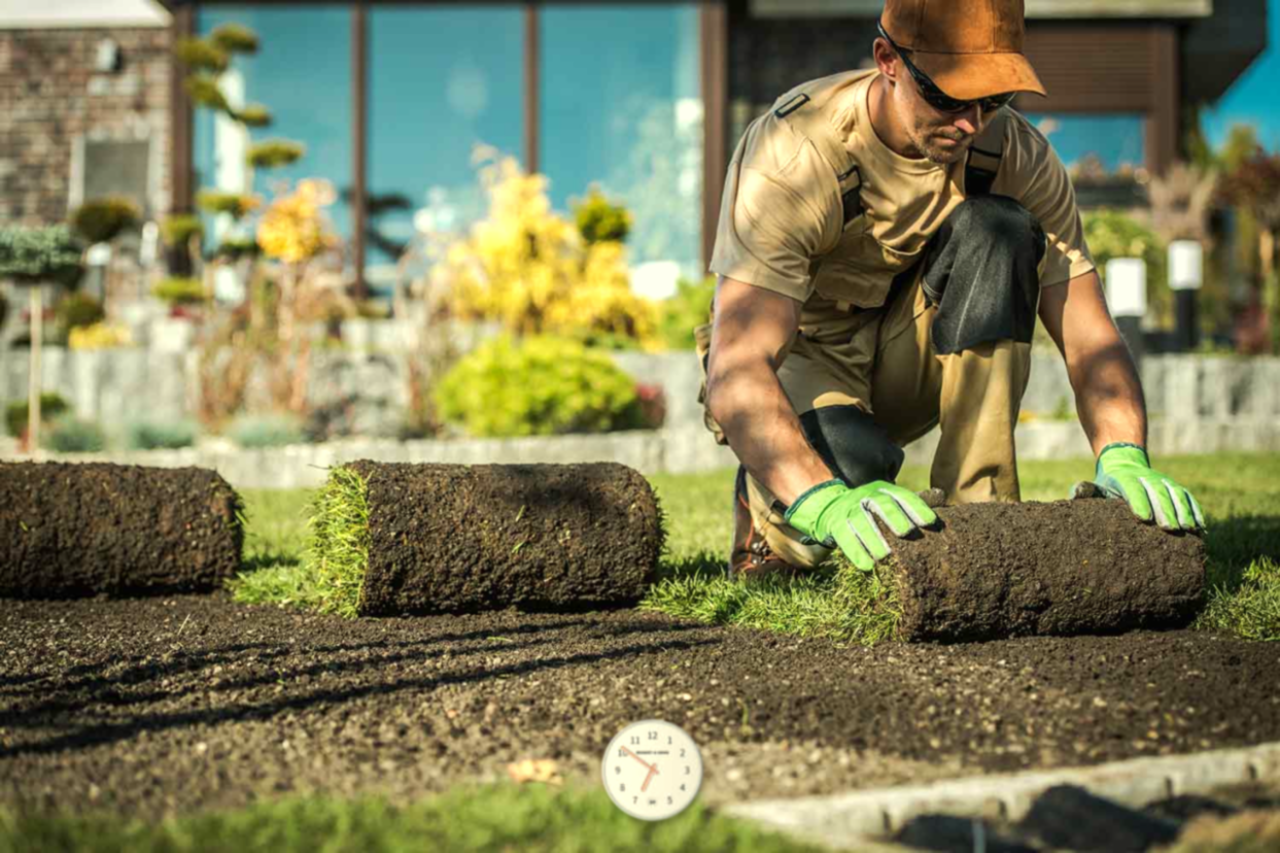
6:51
